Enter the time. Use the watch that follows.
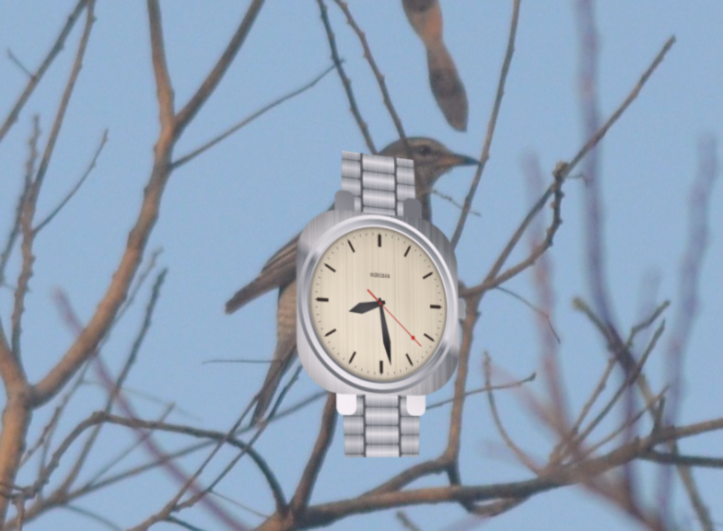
8:28:22
